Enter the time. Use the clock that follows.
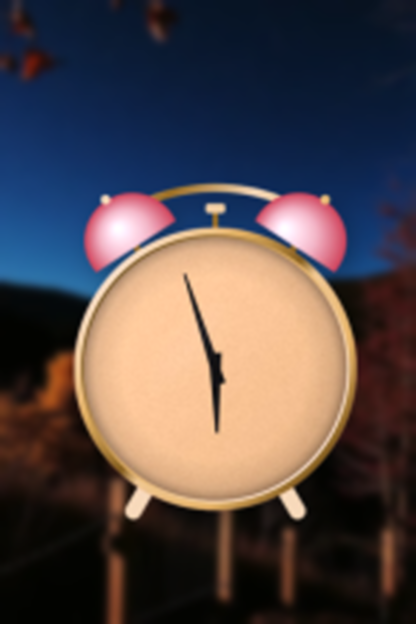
5:57
